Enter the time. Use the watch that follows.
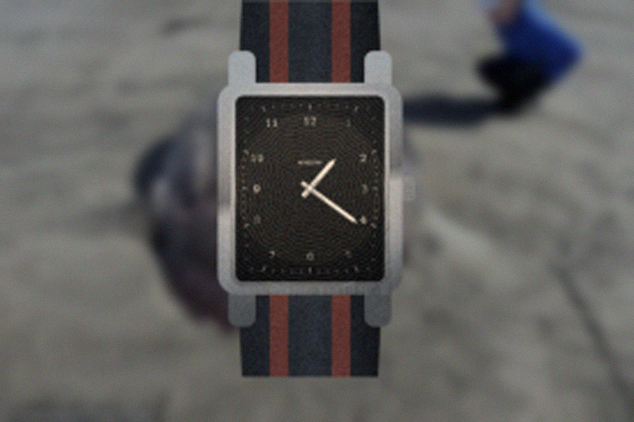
1:21
